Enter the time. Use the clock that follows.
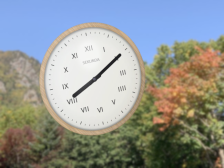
8:10
